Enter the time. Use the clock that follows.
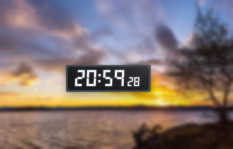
20:59:28
